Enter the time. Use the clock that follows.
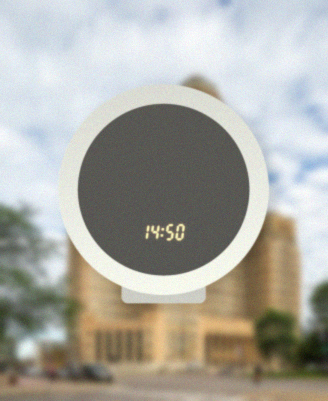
14:50
